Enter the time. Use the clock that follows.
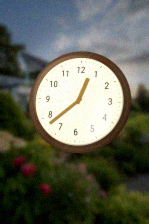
12:38
